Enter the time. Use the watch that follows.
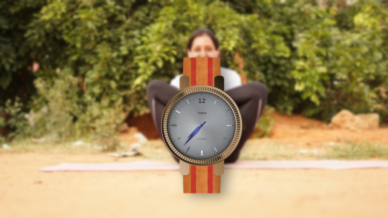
7:37
